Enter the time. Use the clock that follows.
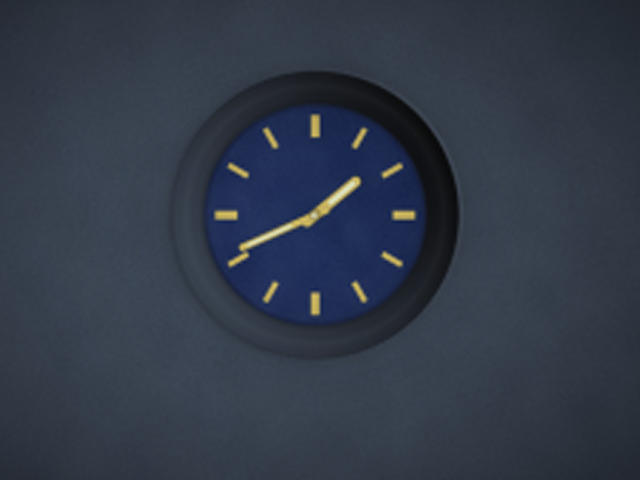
1:41
